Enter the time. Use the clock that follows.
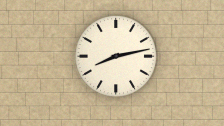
8:13
